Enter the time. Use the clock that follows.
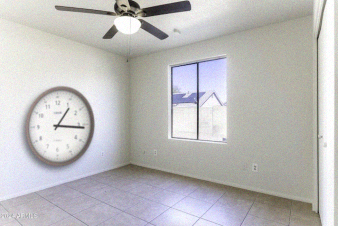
1:16
